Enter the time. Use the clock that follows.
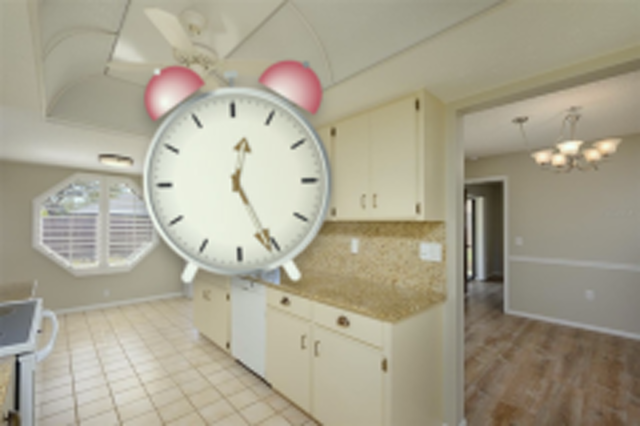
12:26
